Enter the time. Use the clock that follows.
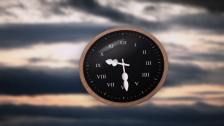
9:29
